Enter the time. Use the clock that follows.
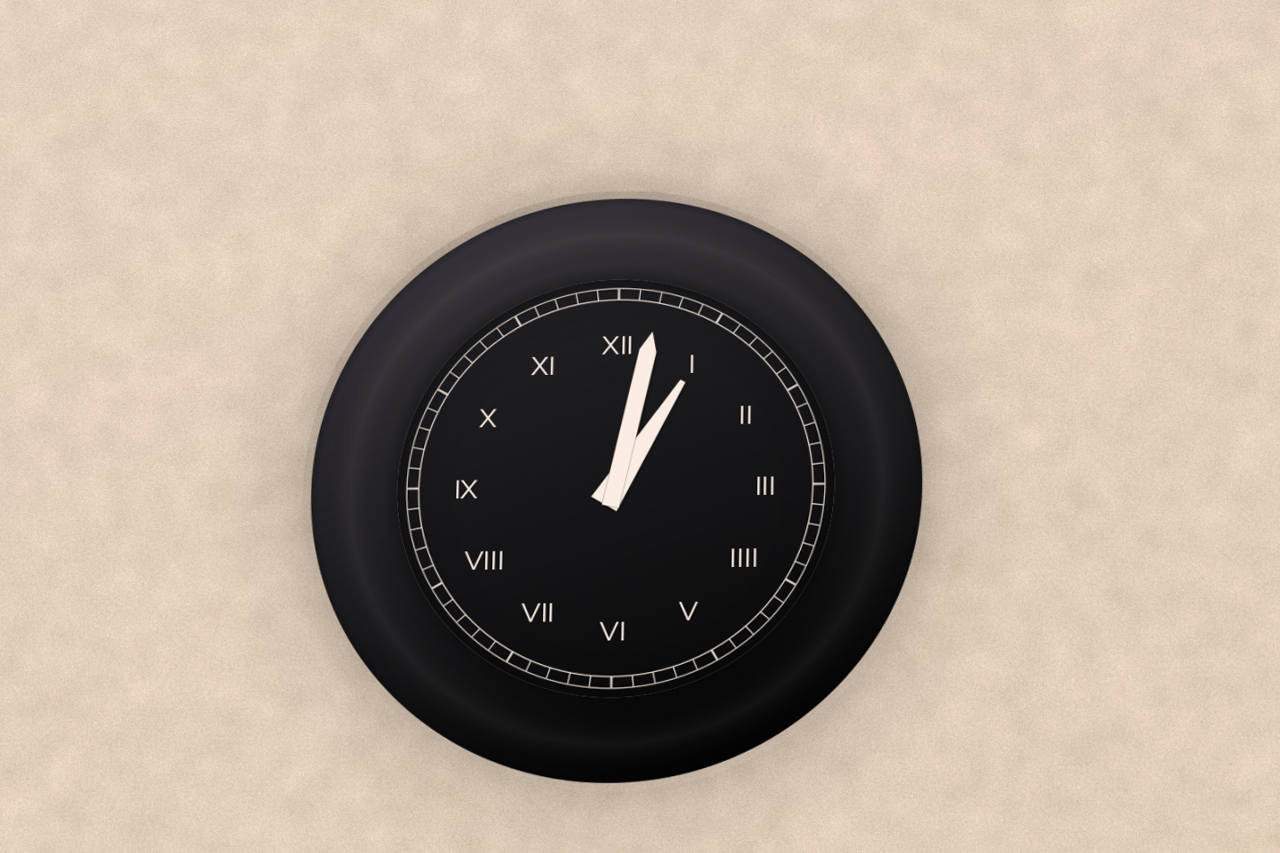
1:02
